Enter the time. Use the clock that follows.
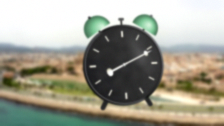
8:11
